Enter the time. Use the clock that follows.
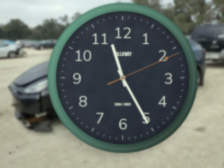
11:25:11
